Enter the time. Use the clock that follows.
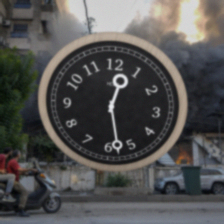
12:28
